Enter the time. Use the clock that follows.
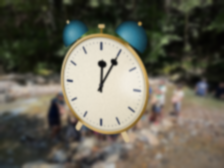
12:05
